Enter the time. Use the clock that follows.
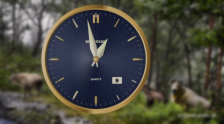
12:58
